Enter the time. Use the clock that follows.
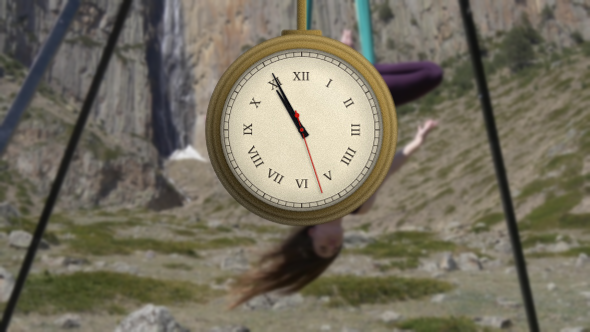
10:55:27
